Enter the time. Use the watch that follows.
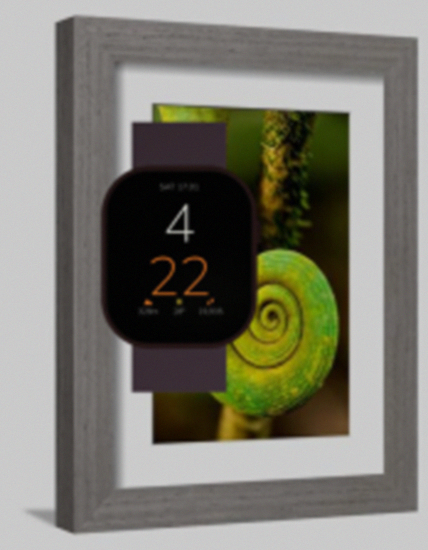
4:22
